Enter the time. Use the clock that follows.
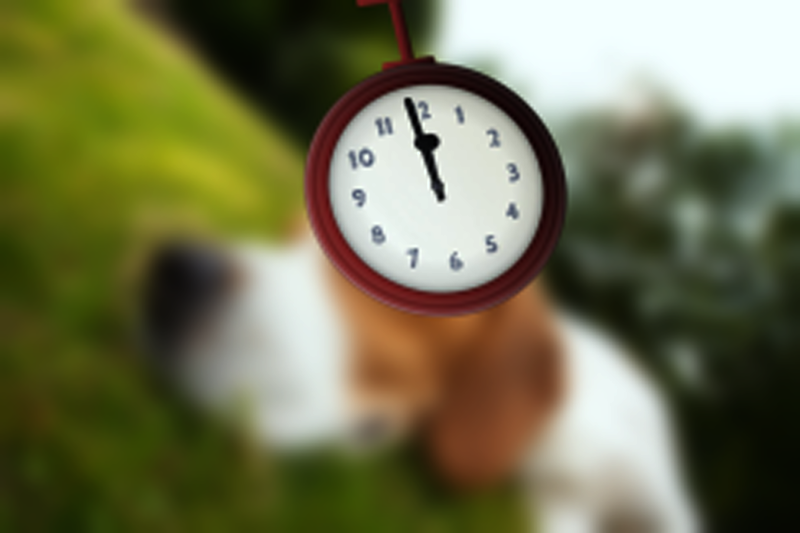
11:59
